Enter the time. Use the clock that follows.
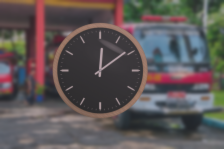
12:09
